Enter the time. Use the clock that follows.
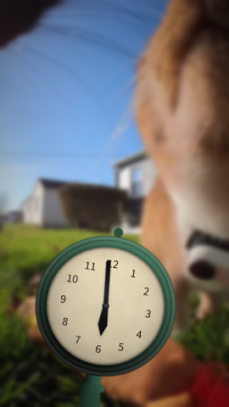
5:59
